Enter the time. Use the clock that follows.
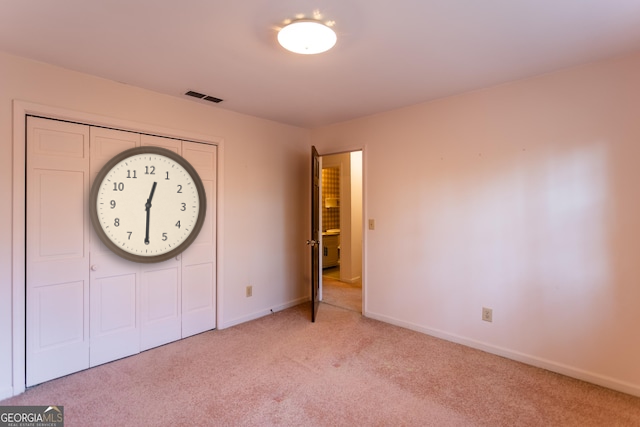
12:30
